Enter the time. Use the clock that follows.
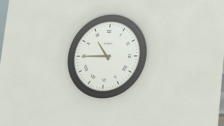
10:45
